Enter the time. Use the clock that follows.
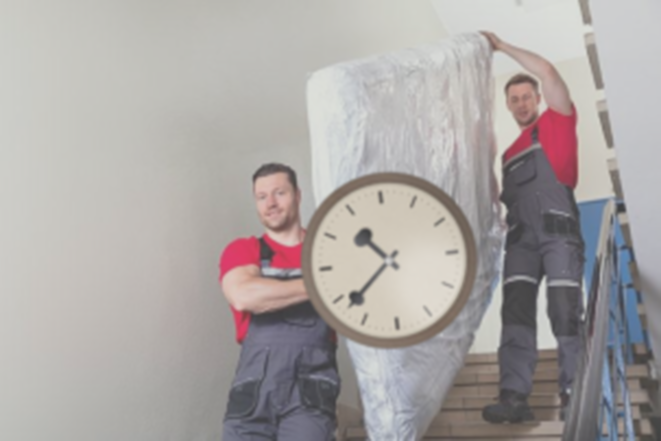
10:38
